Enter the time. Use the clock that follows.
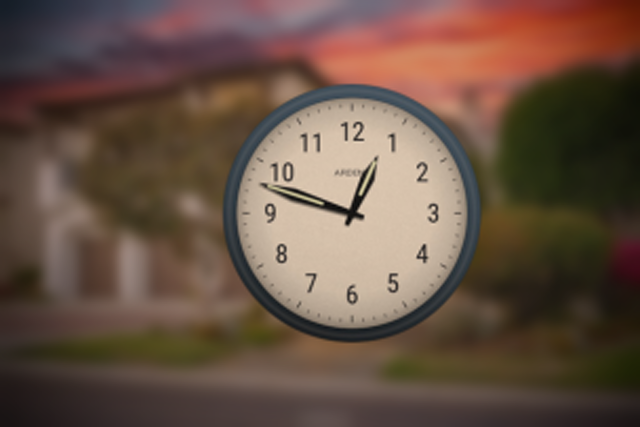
12:48
